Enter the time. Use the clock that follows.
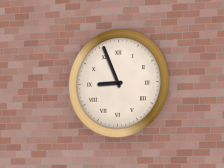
8:56
